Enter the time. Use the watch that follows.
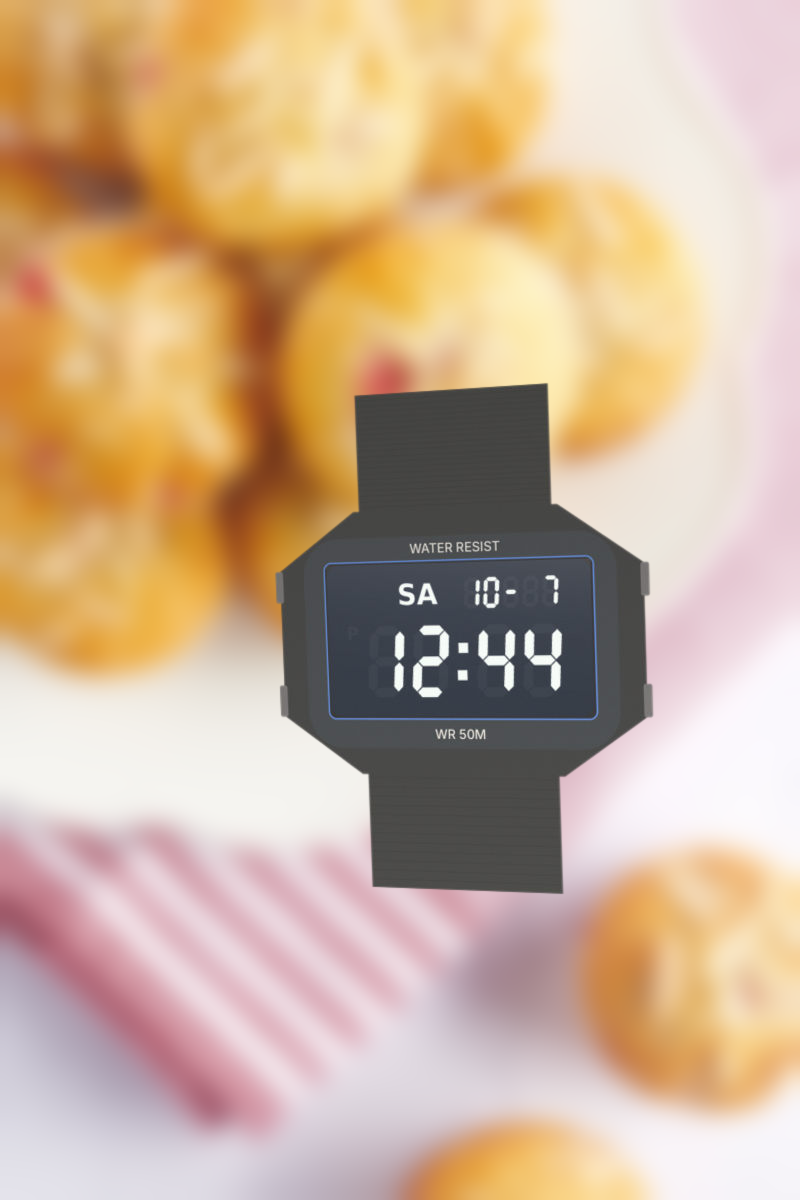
12:44
